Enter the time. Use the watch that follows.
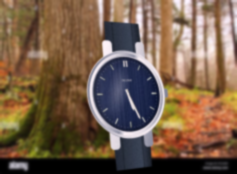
5:26
